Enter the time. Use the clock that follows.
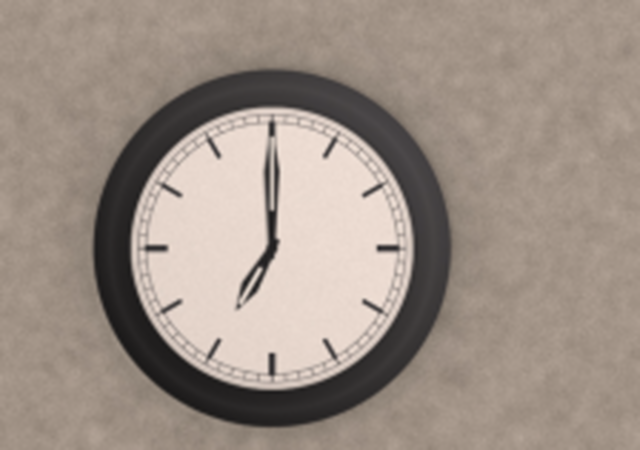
7:00
